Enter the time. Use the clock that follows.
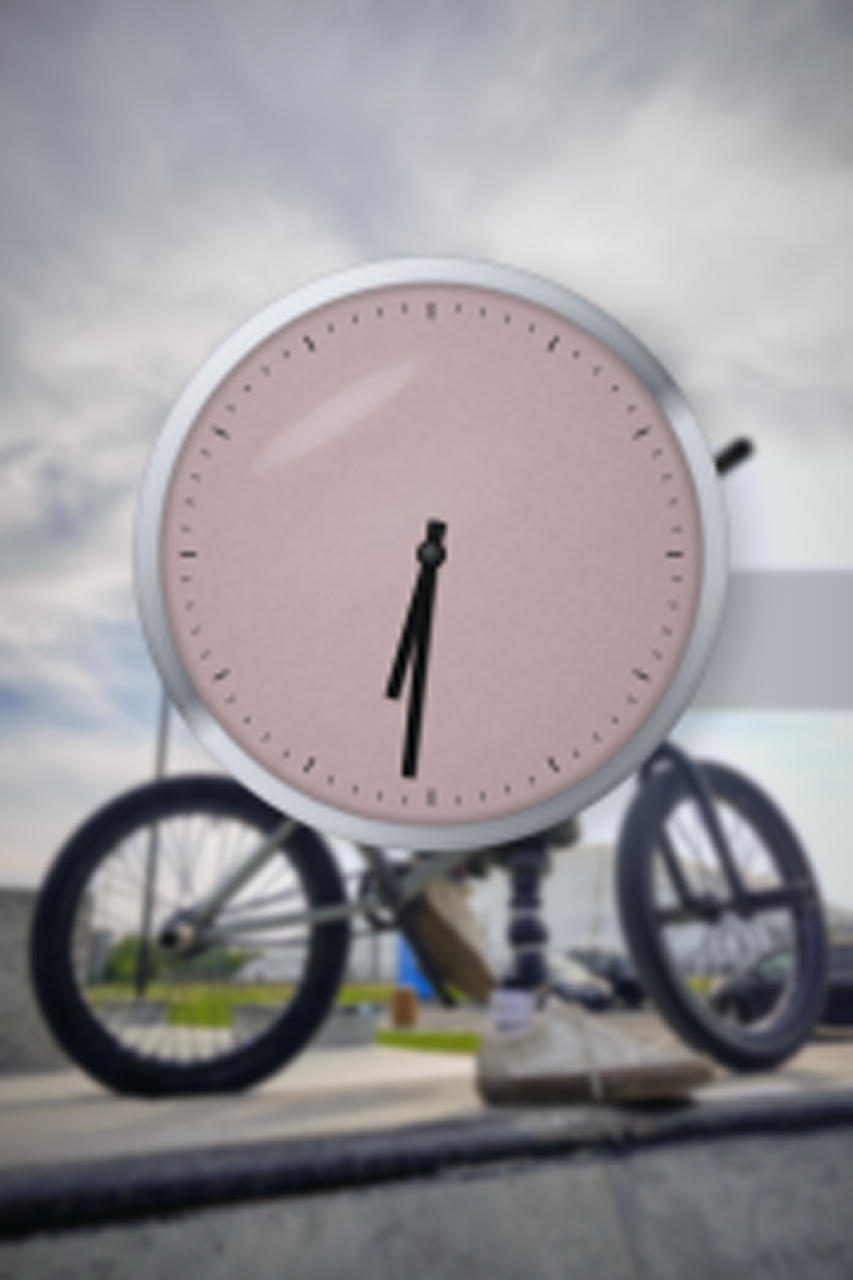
6:31
